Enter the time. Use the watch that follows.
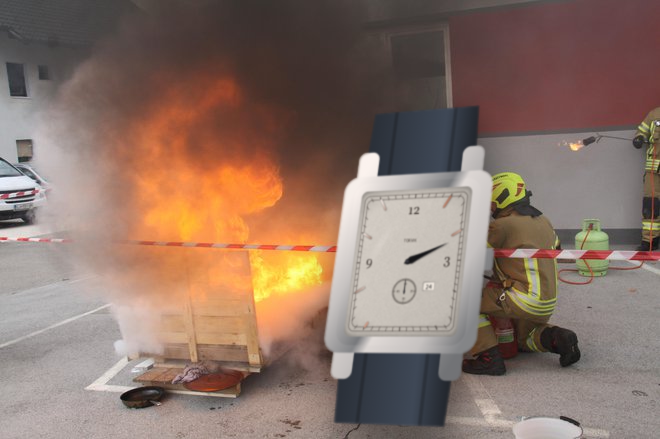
2:11
